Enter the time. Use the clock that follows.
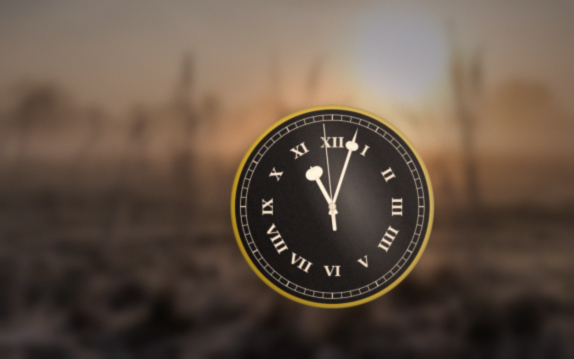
11:02:59
